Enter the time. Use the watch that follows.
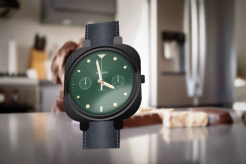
3:58
